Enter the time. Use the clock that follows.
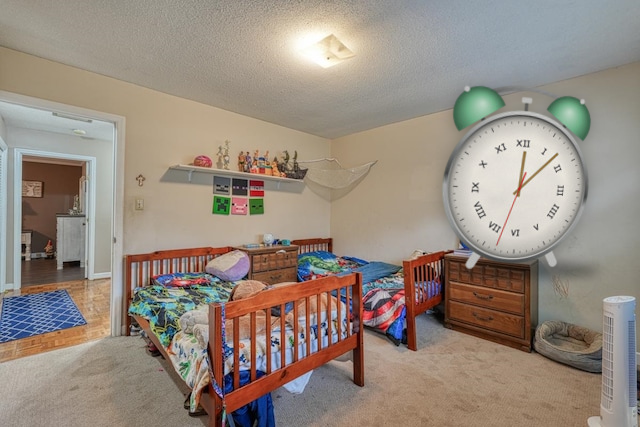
12:07:33
